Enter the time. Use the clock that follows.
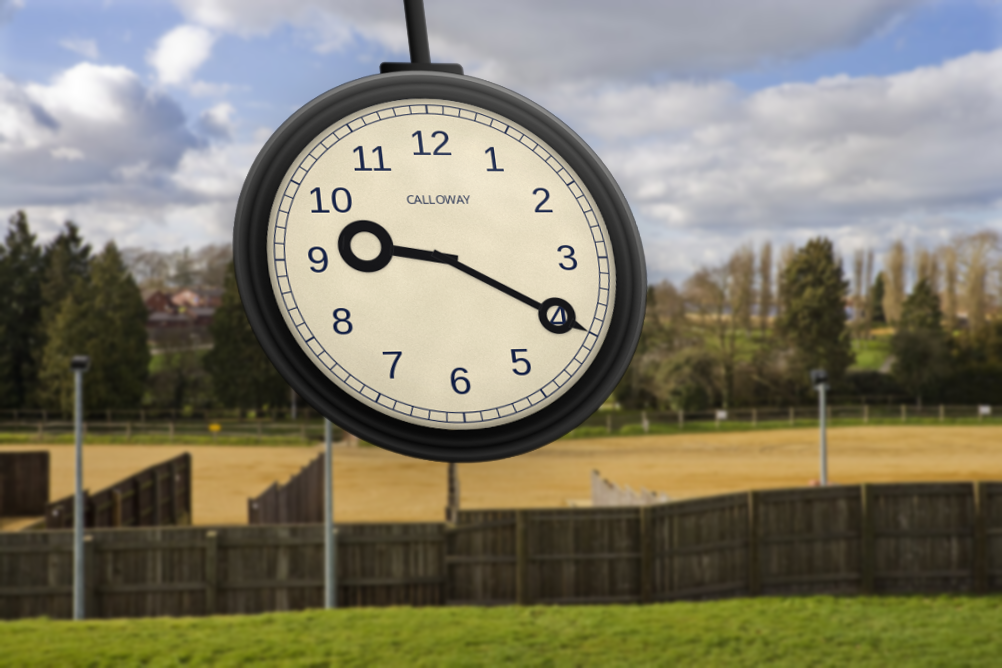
9:20
